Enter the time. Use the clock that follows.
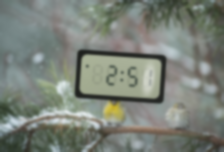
2:51
